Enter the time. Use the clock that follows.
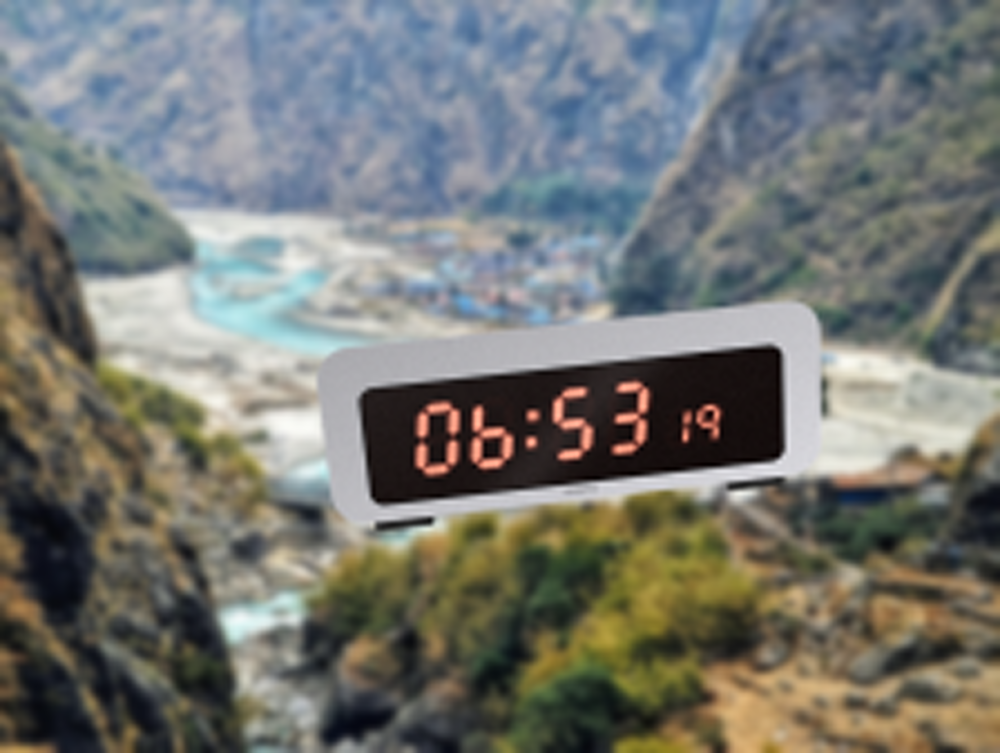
6:53:19
